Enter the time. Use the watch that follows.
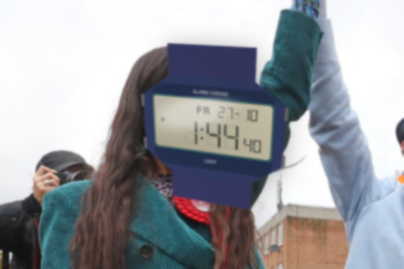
1:44:40
